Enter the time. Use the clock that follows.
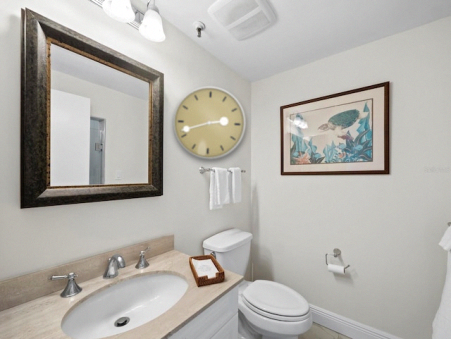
2:42
